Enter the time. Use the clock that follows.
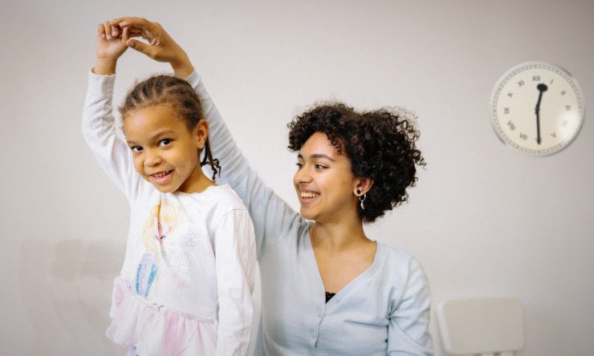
12:30
